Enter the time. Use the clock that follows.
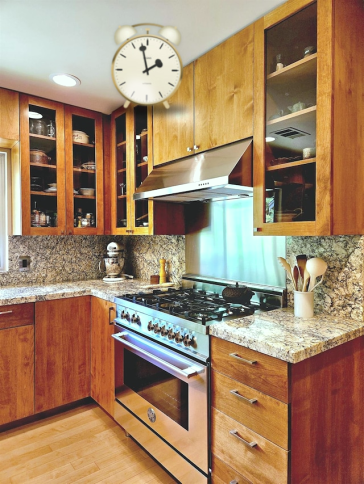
1:58
